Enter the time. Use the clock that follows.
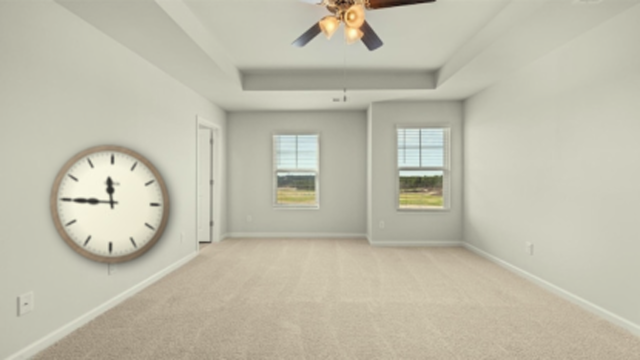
11:45
